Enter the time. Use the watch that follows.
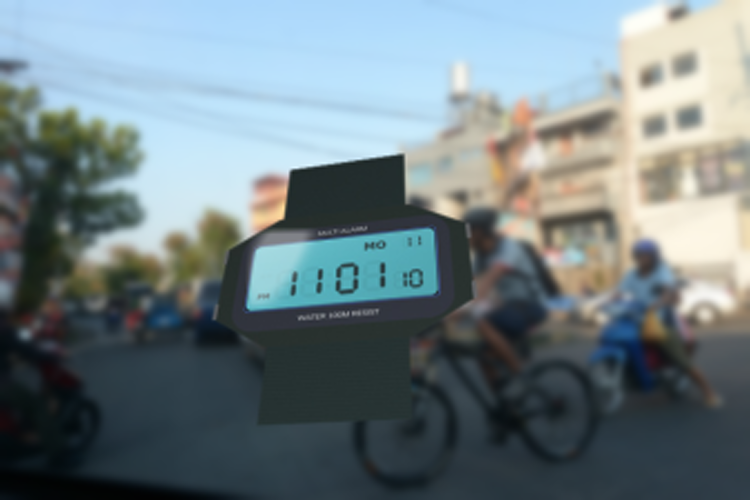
11:01:10
